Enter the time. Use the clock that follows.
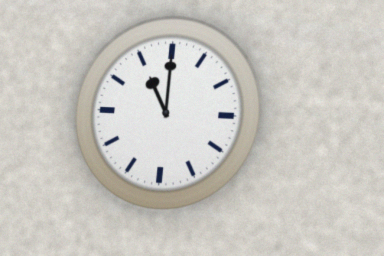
11:00
